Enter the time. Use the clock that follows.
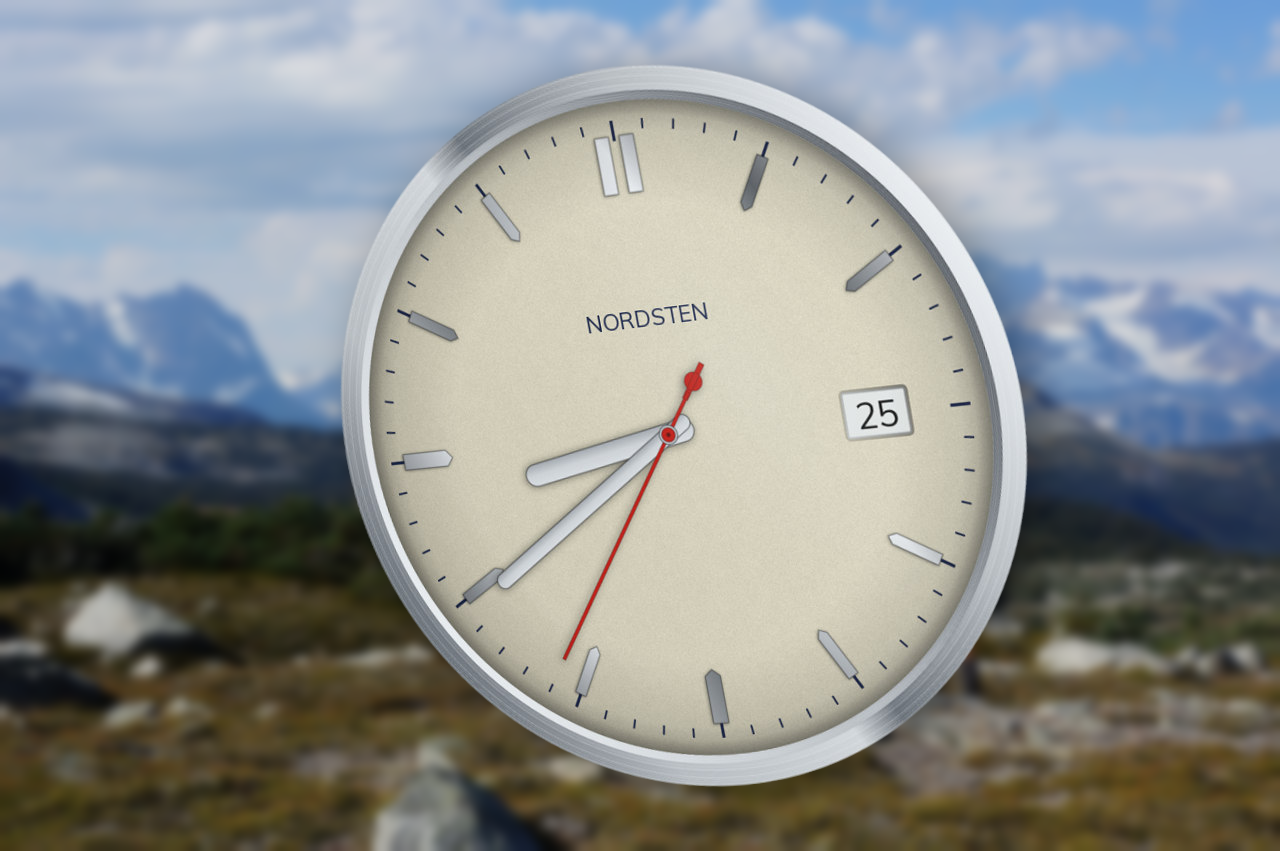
8:39:36
